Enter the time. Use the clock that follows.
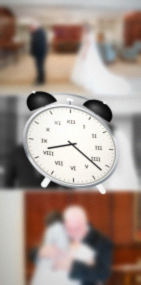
8:22
